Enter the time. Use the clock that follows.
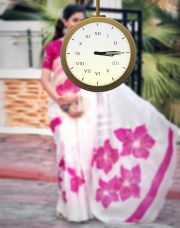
3:15
